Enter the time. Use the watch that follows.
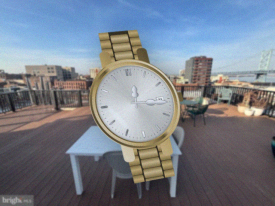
12:16
